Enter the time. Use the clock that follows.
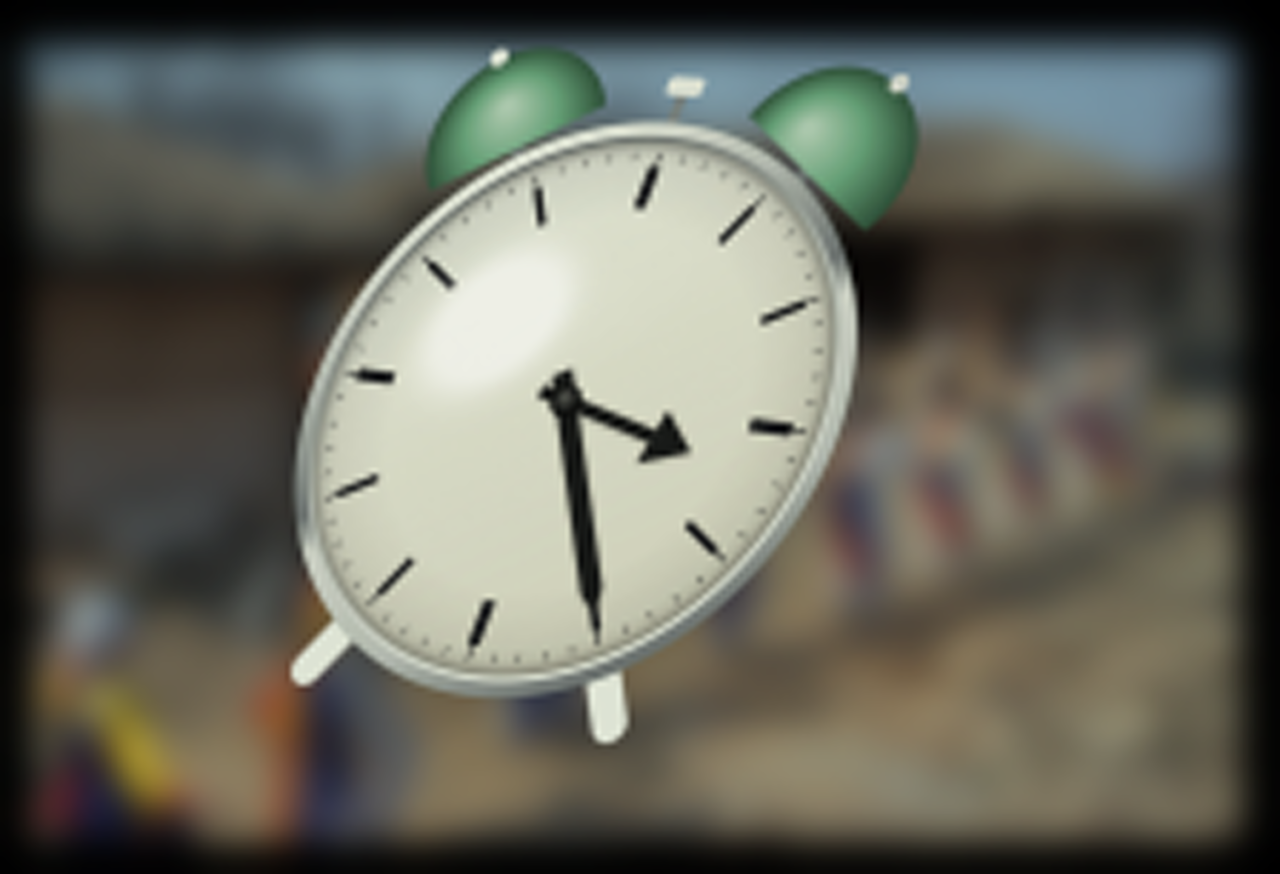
3:25
